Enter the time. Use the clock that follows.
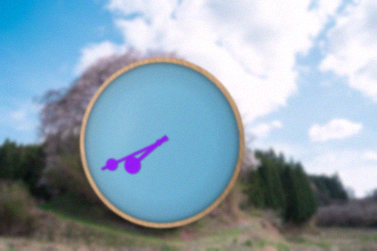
7:41
